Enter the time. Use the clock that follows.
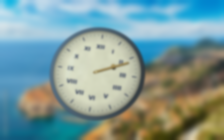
2:11
